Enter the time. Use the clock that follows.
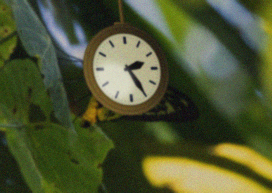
2:25
